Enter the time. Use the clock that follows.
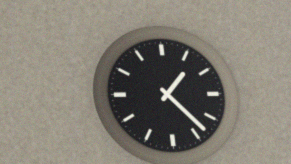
1:23
